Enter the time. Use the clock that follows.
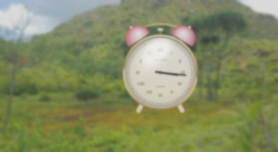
3:16
